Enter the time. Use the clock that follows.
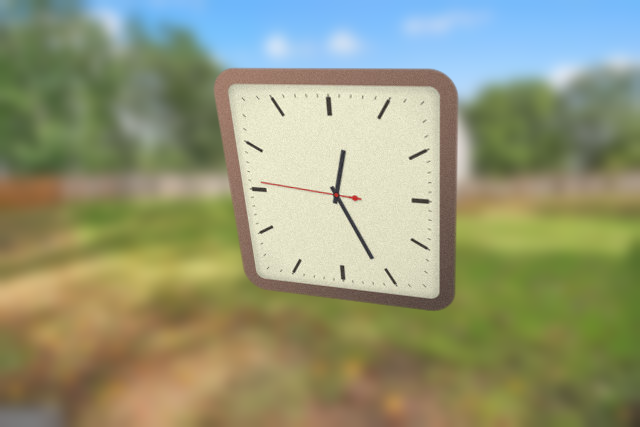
12:25:46
